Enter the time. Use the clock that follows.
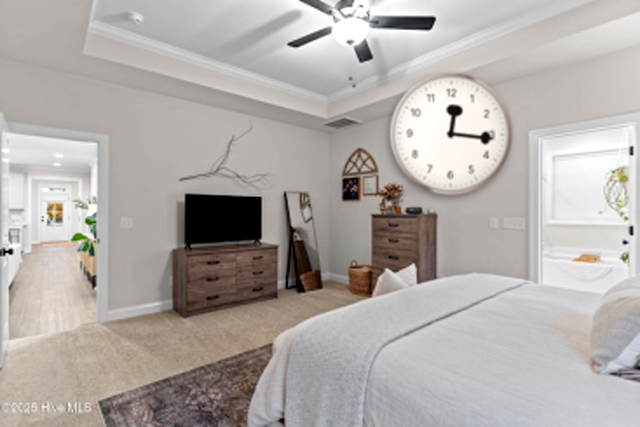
12:16
